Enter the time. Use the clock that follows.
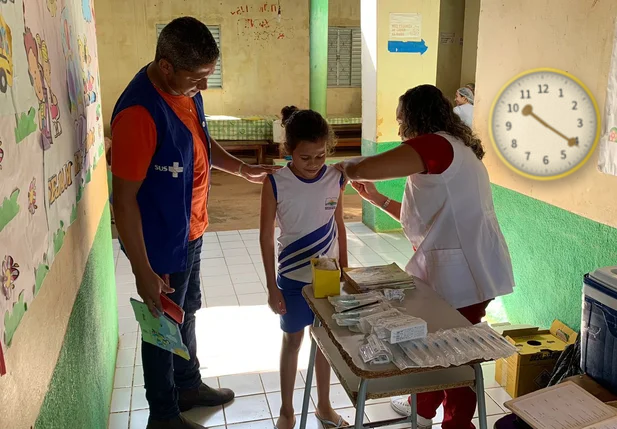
10:21
